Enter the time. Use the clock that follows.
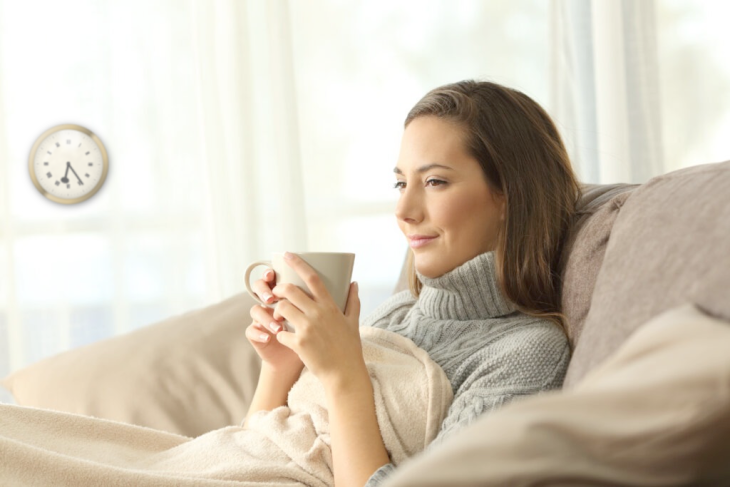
6:24
